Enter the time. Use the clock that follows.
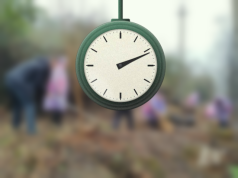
2:11
